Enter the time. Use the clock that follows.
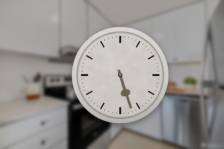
5:27
